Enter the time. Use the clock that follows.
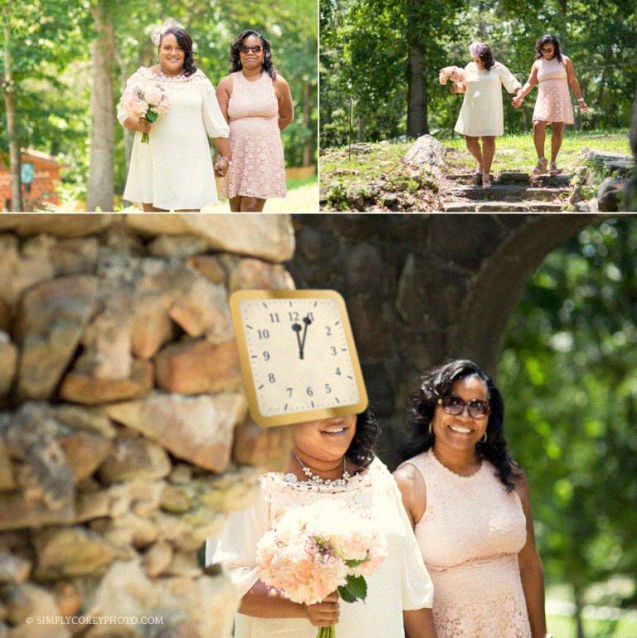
12:04
